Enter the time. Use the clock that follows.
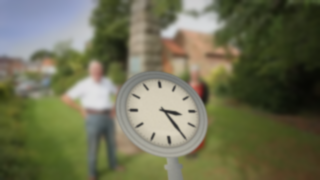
3:25
